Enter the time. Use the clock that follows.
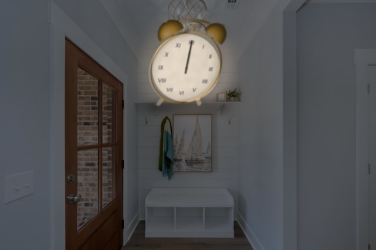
12:00
